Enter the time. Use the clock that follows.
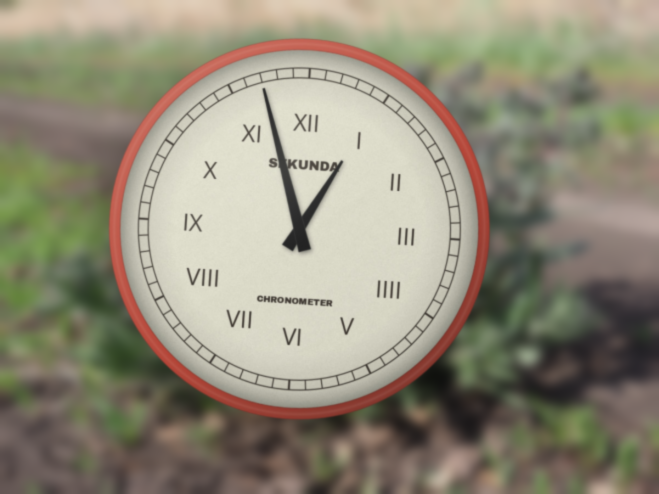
12:57
